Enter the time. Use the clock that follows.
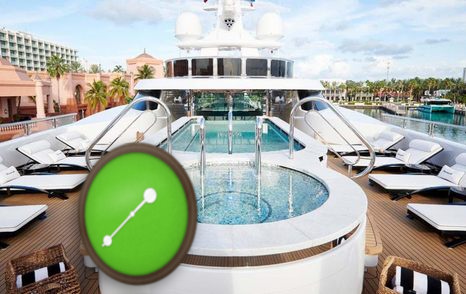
1:38
